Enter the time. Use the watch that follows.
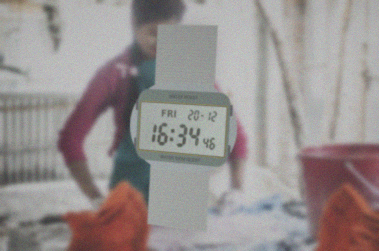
16:34:46
